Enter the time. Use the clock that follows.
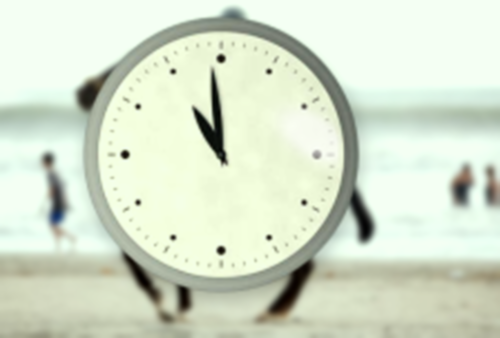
10:59
